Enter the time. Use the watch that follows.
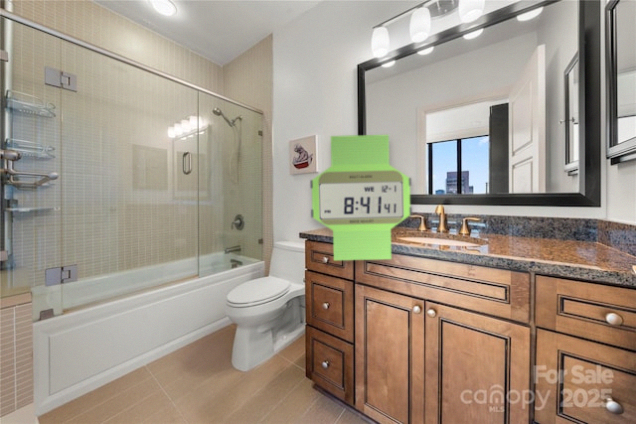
8:41:41
